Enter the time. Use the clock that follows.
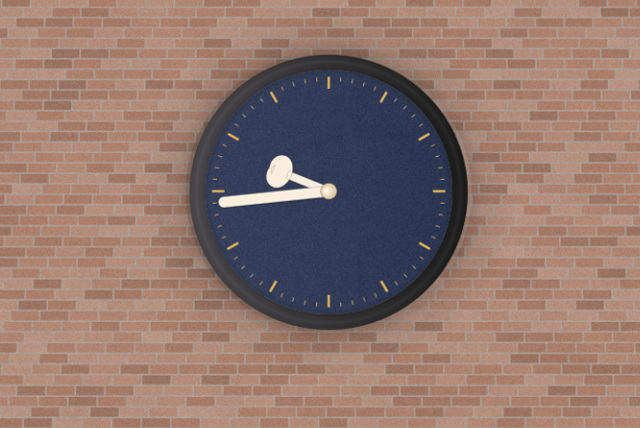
9:44
